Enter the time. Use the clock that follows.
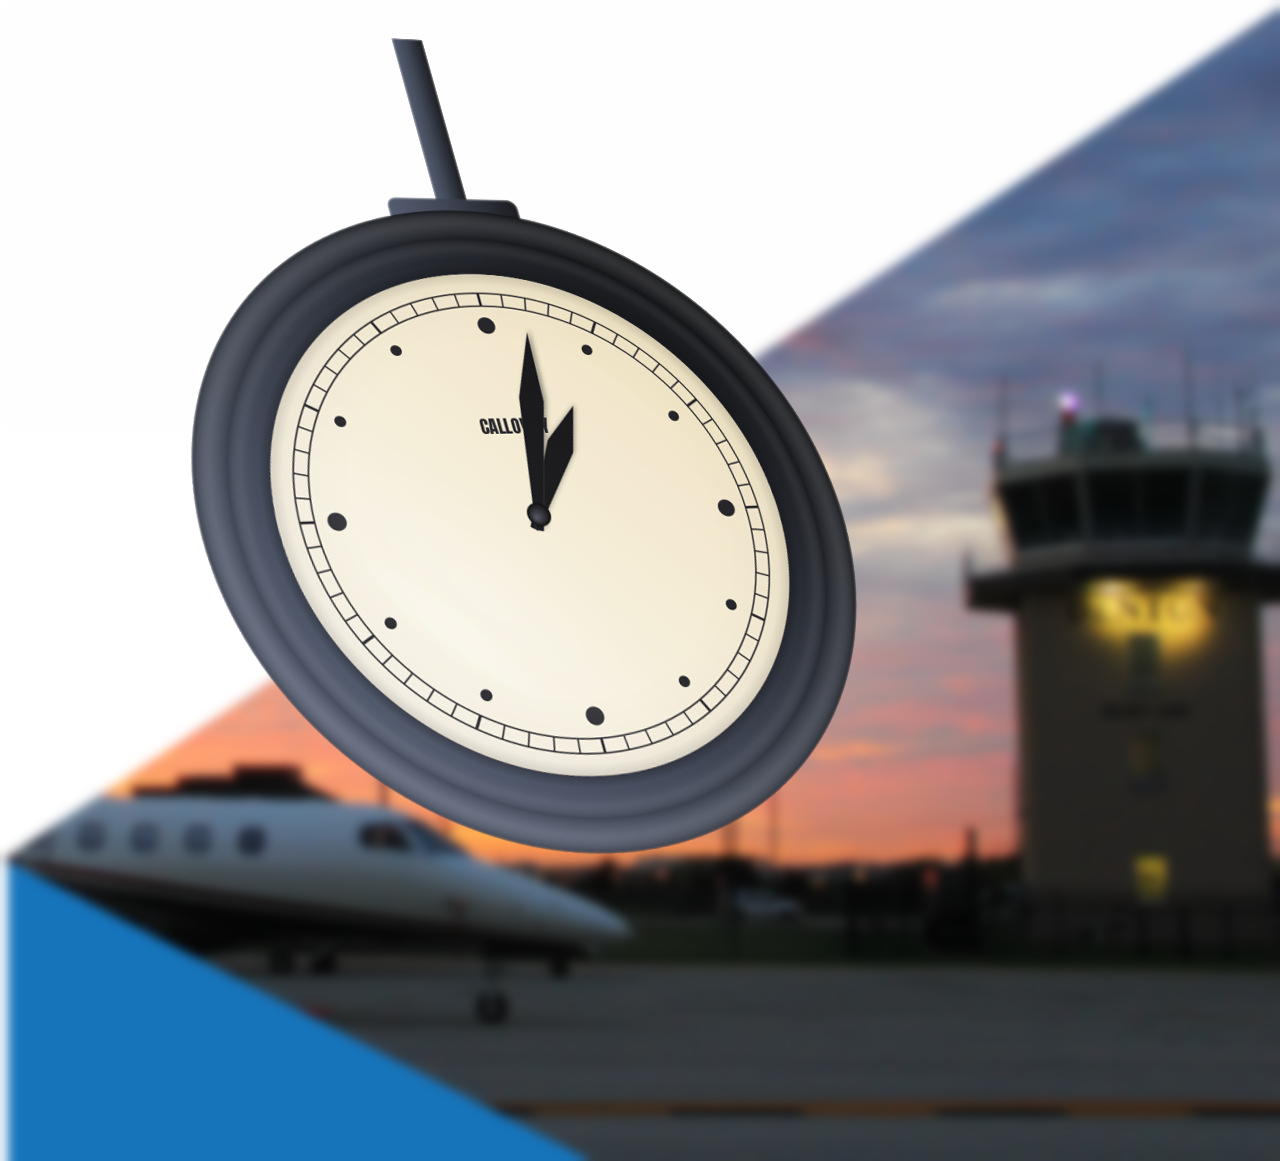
1:02
